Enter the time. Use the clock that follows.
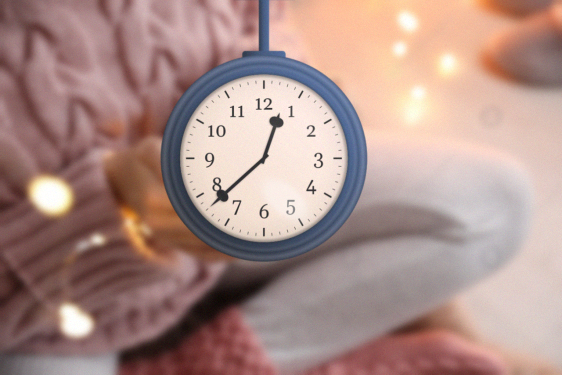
12:38
